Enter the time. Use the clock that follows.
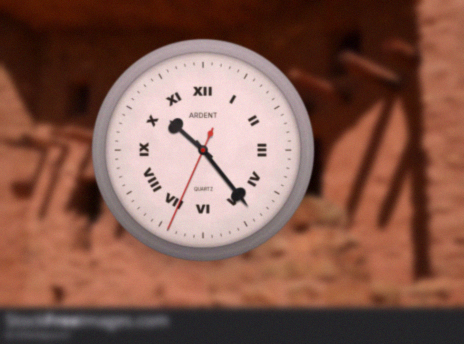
10:23:34
